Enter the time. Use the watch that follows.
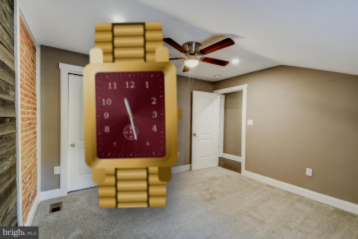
11:28
